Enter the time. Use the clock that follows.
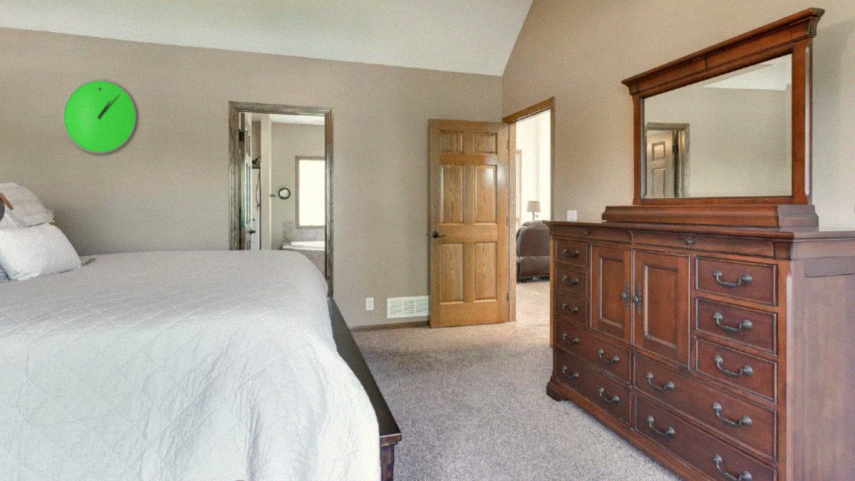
1:07
